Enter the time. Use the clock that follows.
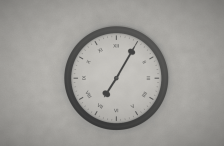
7:05
